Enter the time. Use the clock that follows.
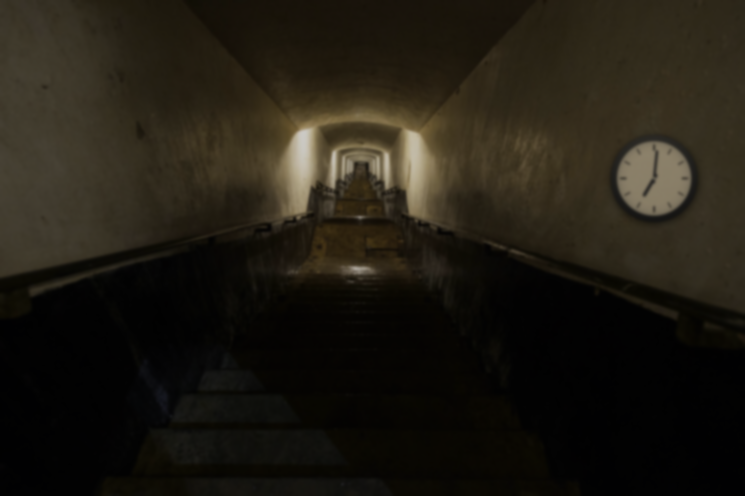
7:01
